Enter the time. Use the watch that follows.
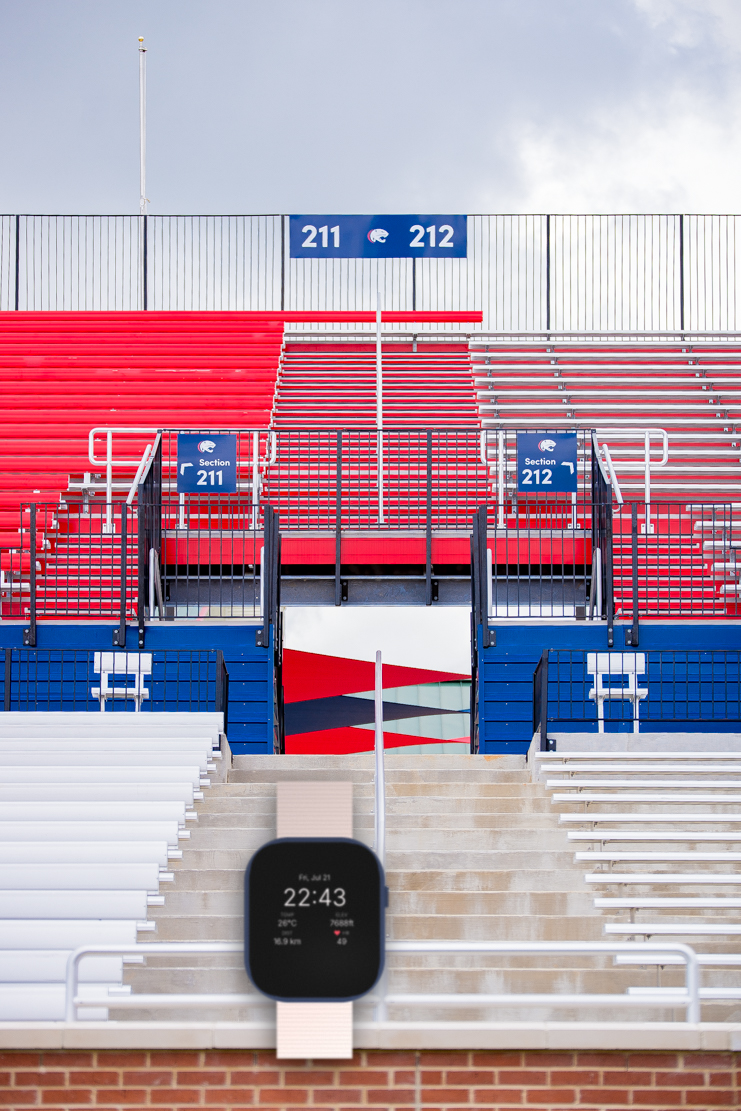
22:43
